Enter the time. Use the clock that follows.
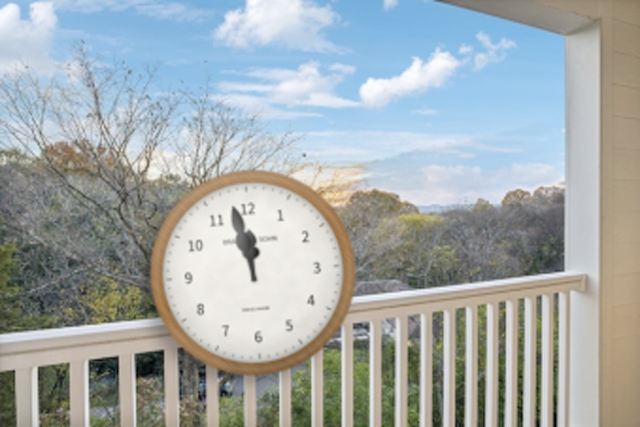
11:58
